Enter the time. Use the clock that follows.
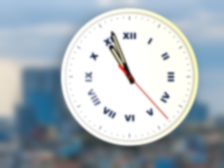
10:56:23
